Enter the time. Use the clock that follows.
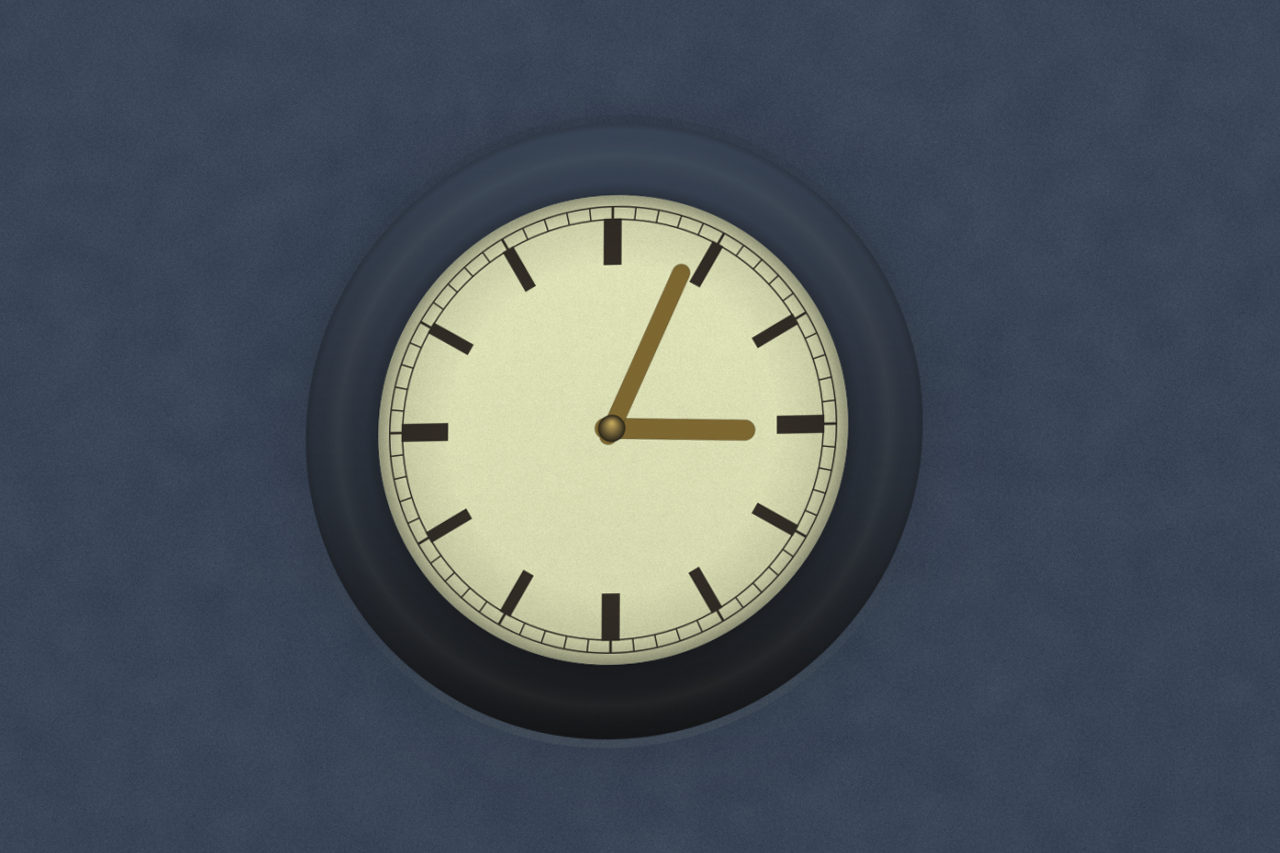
3:04
